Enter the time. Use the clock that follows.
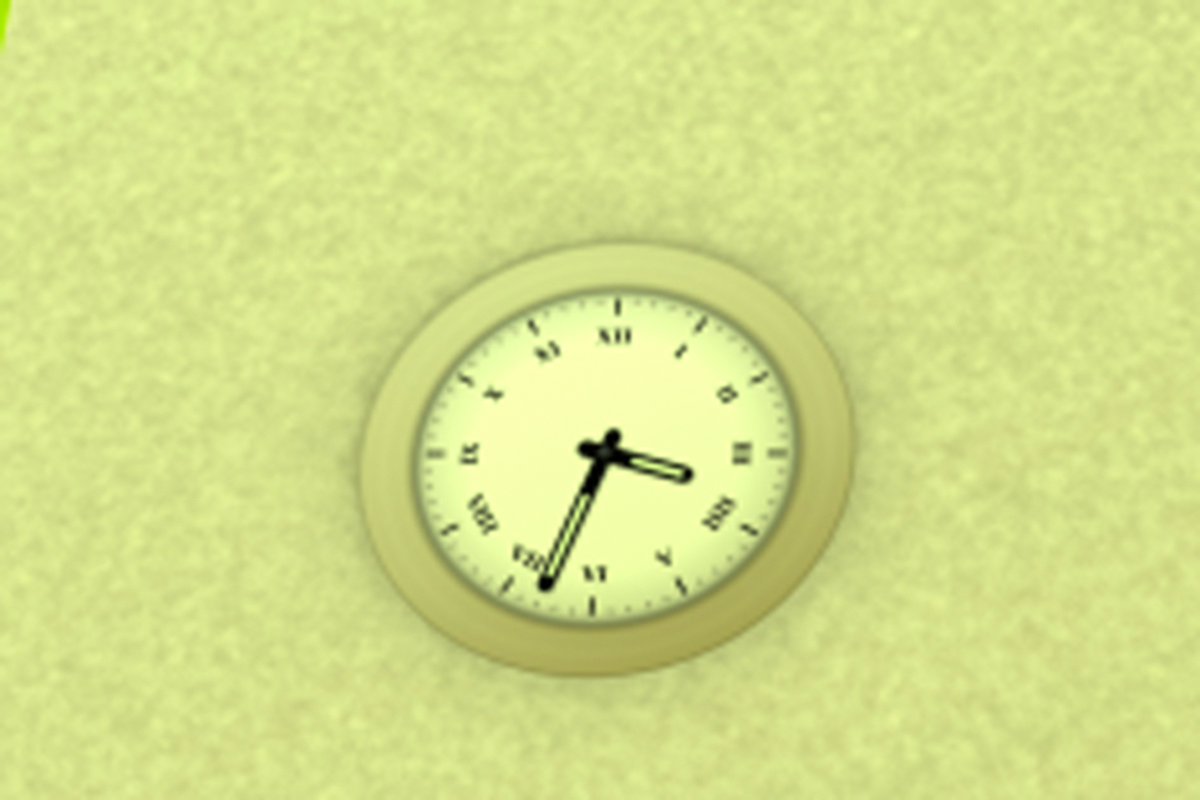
3:33
